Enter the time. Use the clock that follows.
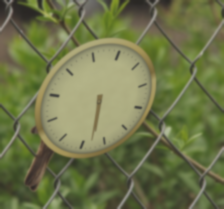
5:28
